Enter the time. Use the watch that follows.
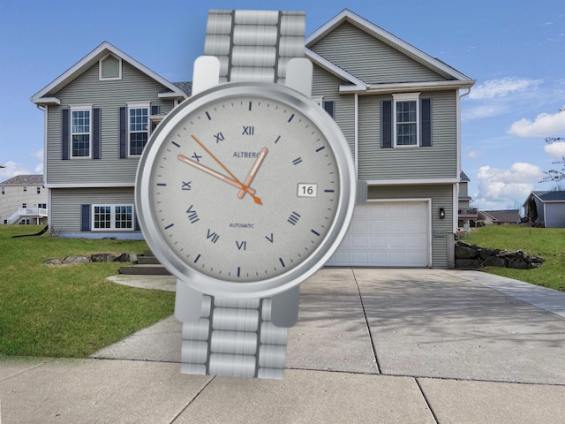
12:48:52
